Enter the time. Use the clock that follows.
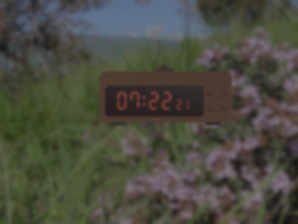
7:22
